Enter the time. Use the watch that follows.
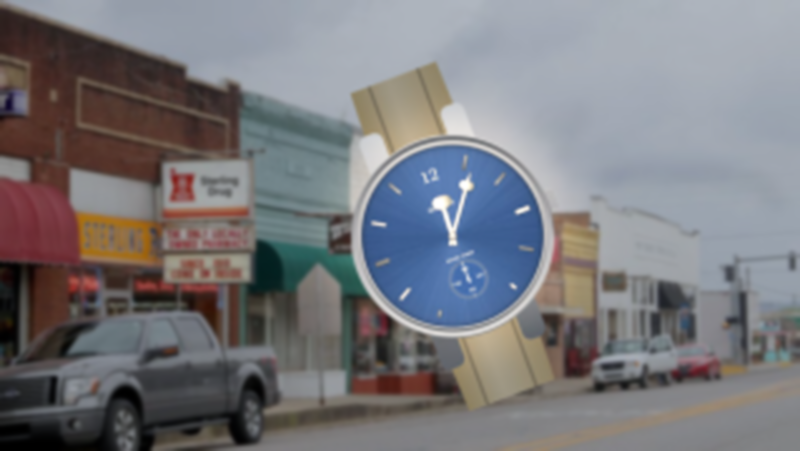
12:06
